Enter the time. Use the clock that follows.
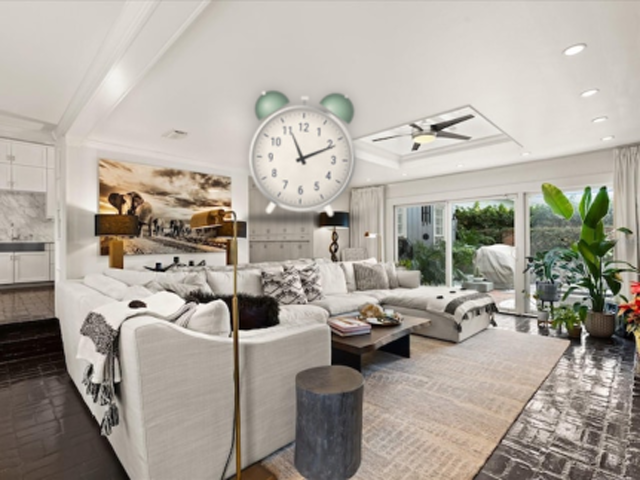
11:11
